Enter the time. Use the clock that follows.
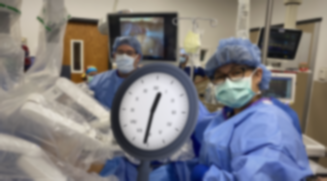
12:31
